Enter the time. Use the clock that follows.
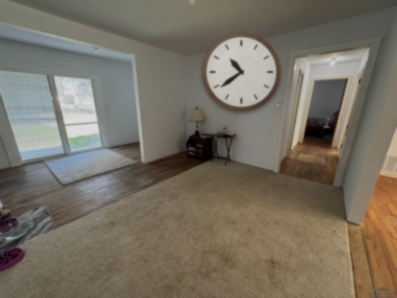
10:39
